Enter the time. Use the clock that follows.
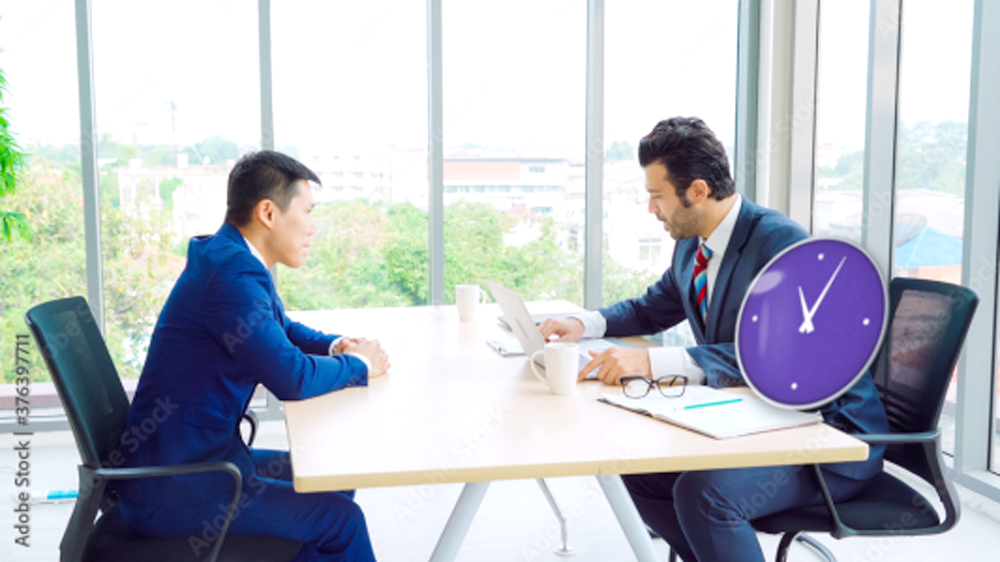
11:04
